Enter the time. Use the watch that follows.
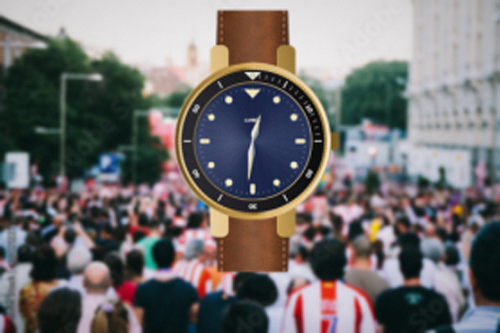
12:31
